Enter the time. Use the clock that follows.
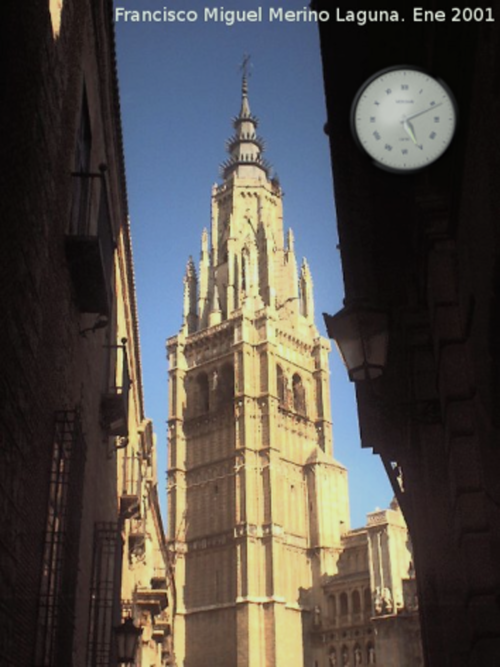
5:11
